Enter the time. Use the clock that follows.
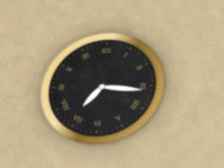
7:16
